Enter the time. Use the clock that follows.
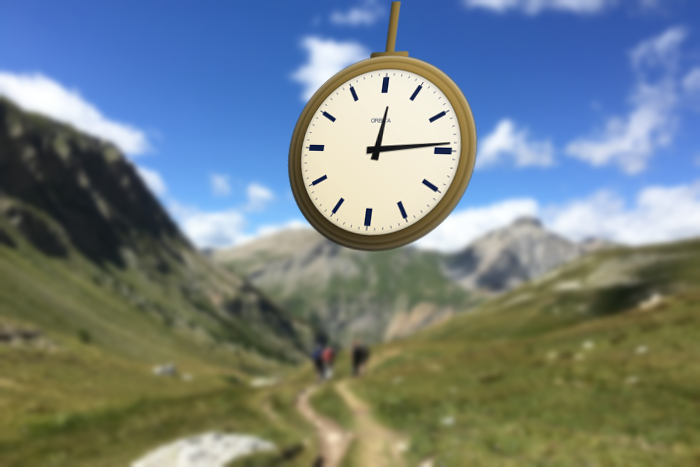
12:14
